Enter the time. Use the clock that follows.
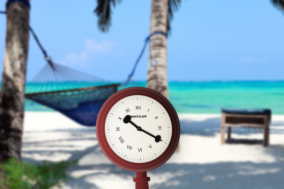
10:20
